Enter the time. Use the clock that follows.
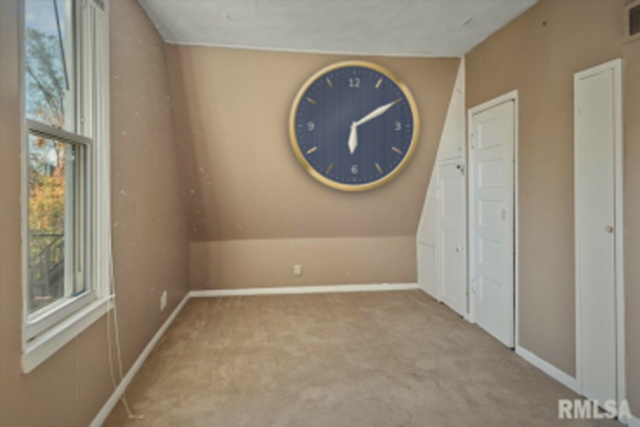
6:10
